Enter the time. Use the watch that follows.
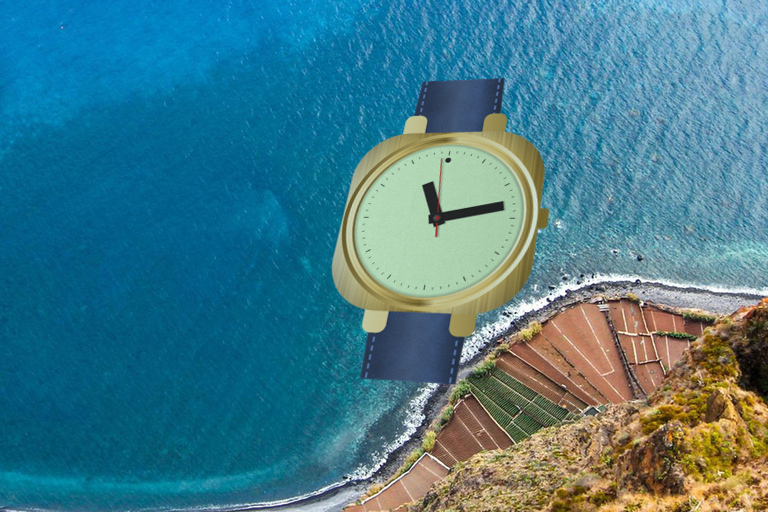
11:12:59
